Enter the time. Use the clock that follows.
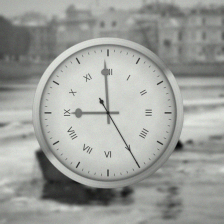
8:59:25
